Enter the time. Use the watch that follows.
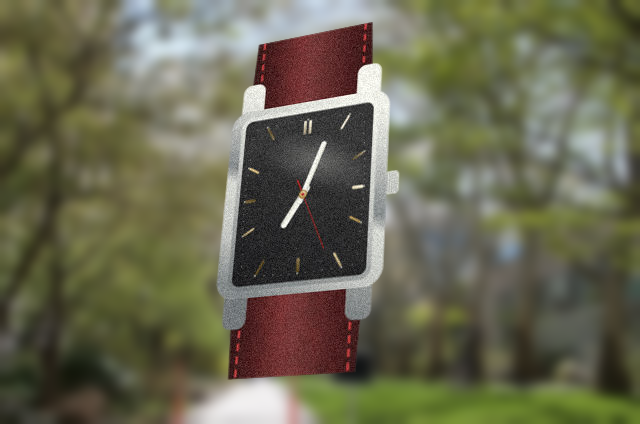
7:03:26
